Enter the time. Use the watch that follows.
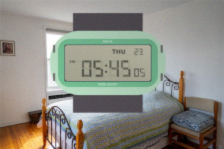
5:45
